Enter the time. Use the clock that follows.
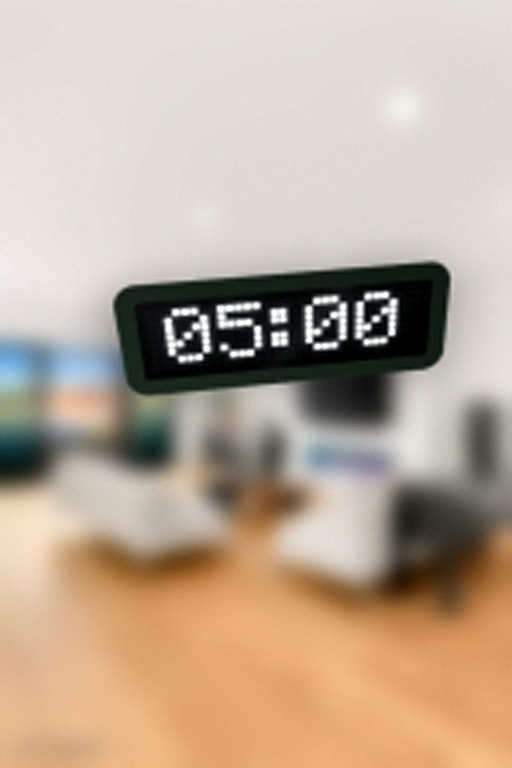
5:00
